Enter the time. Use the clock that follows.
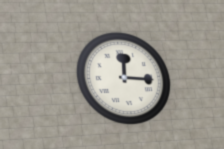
12:16
